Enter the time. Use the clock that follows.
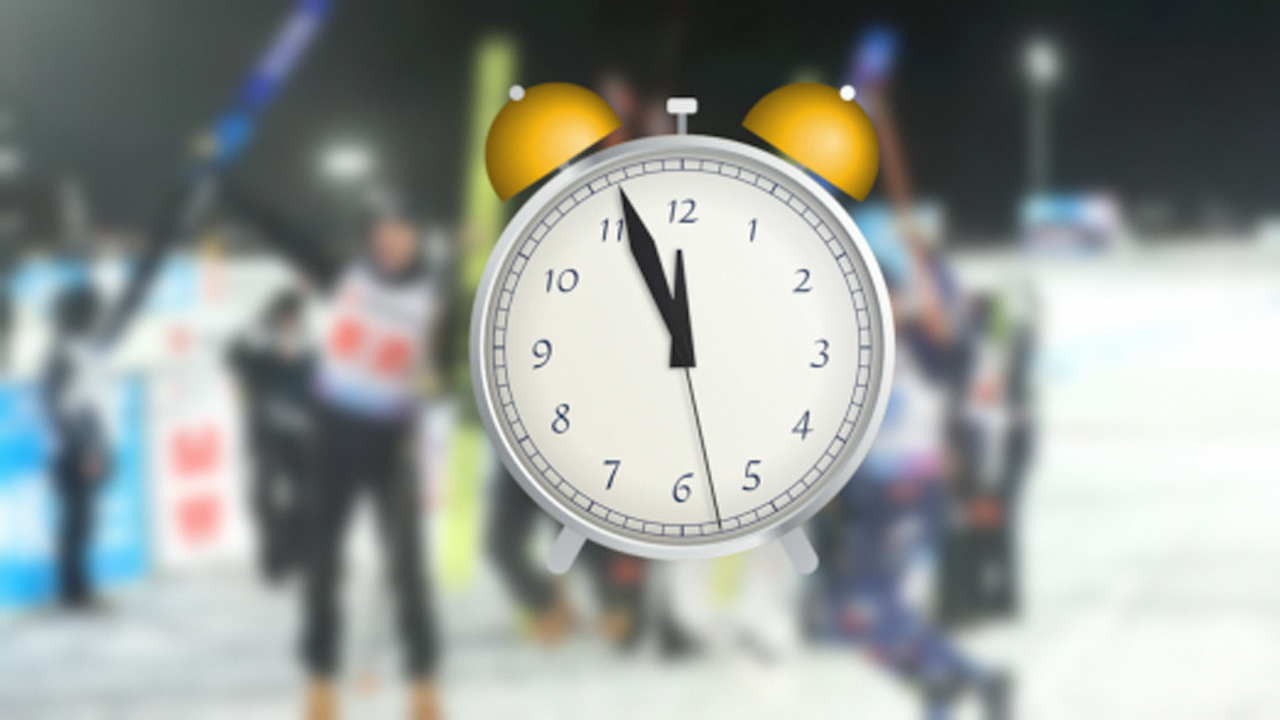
11:56:28
